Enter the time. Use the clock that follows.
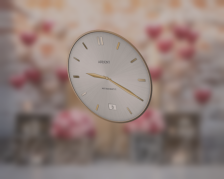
9:20
